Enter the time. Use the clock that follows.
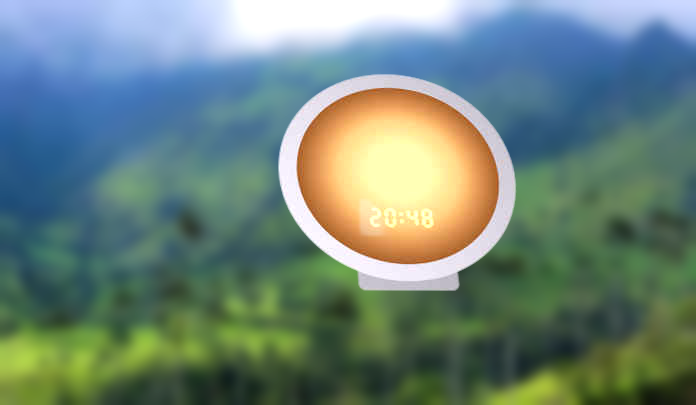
20:48
